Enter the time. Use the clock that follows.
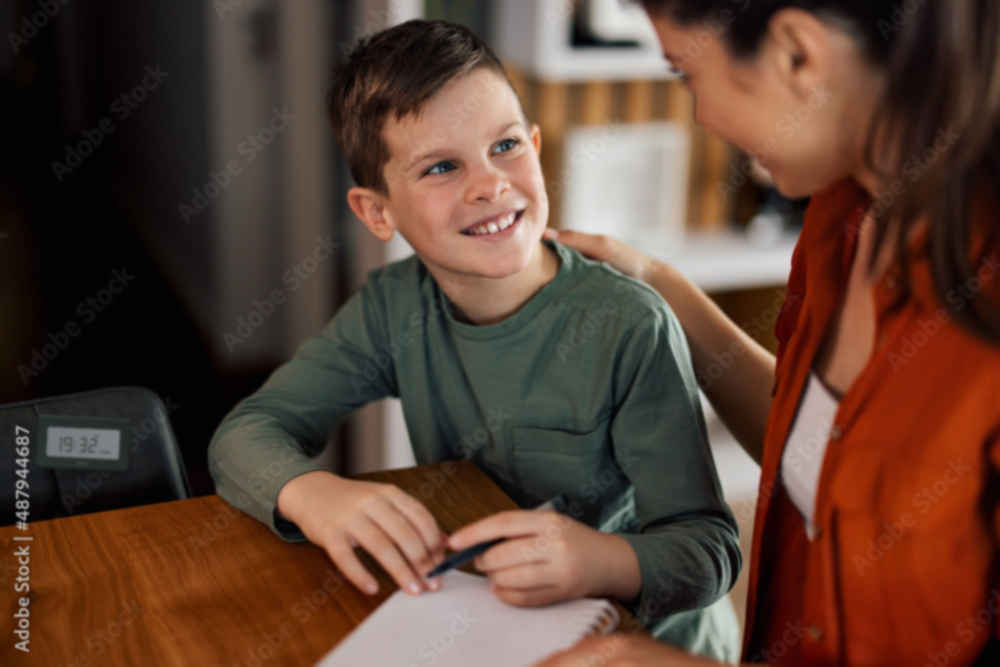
19:32
